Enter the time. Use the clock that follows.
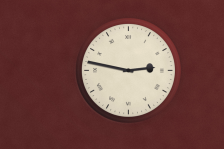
2:47
